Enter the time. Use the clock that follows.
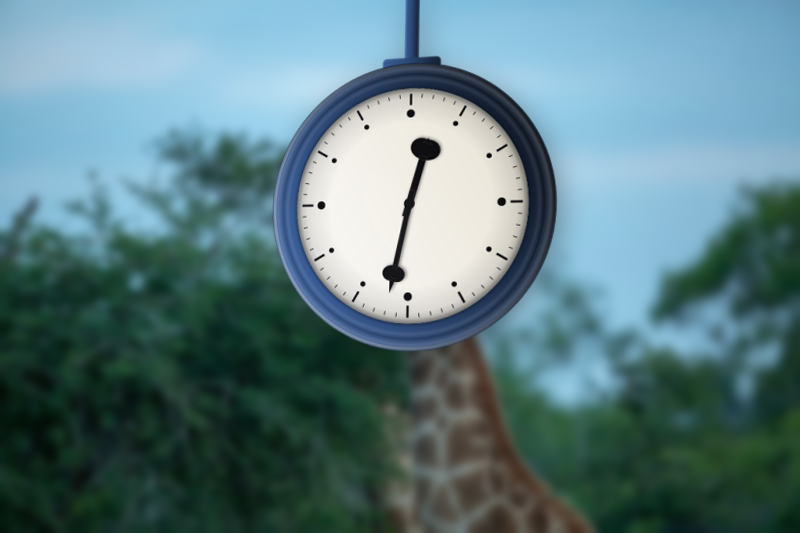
12:32
